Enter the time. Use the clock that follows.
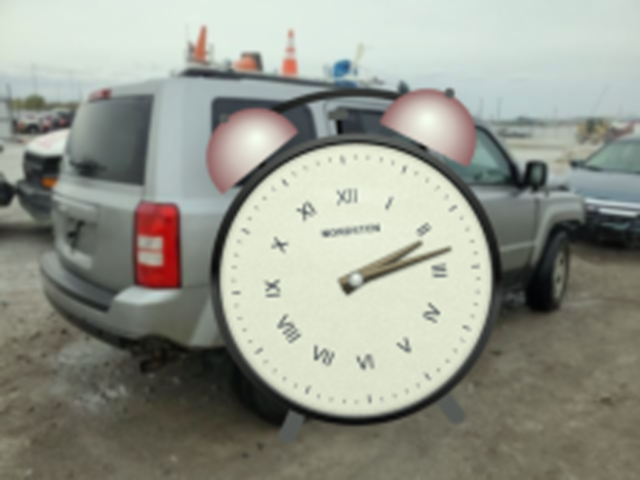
2:13
